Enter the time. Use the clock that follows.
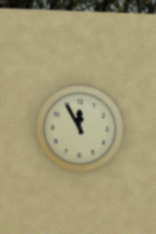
11:55
